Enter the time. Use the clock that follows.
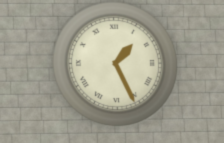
1:26
